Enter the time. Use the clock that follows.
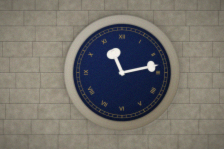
11:13
